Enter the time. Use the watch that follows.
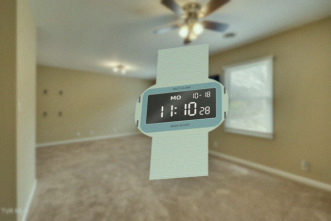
11:10:28
